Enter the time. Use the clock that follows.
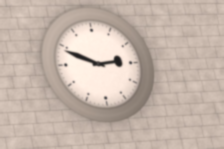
2:49
